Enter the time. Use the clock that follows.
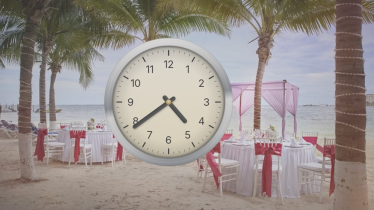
4:39
